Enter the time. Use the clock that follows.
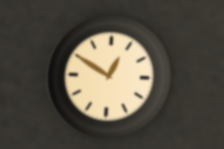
12:50
